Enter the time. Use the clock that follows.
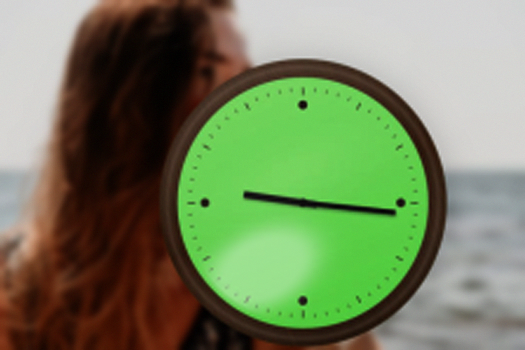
9:16
